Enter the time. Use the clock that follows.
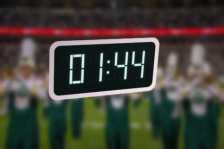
1:44
